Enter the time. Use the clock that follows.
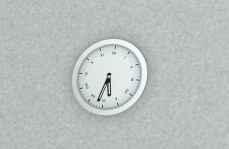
5:32
